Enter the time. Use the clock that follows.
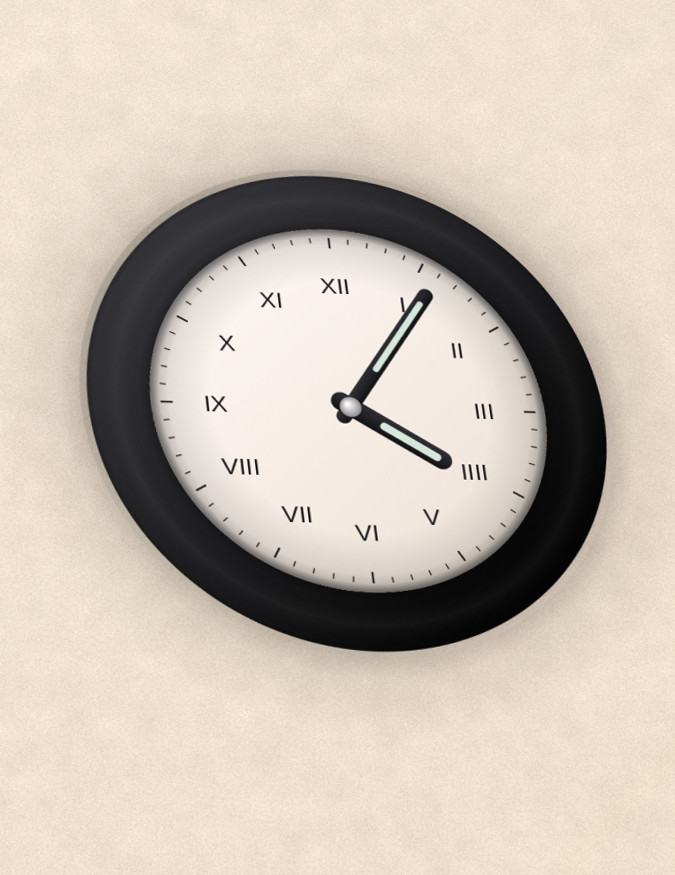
4:06
